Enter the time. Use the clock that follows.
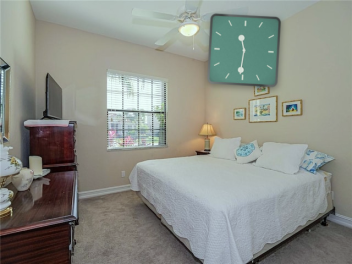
11:31
